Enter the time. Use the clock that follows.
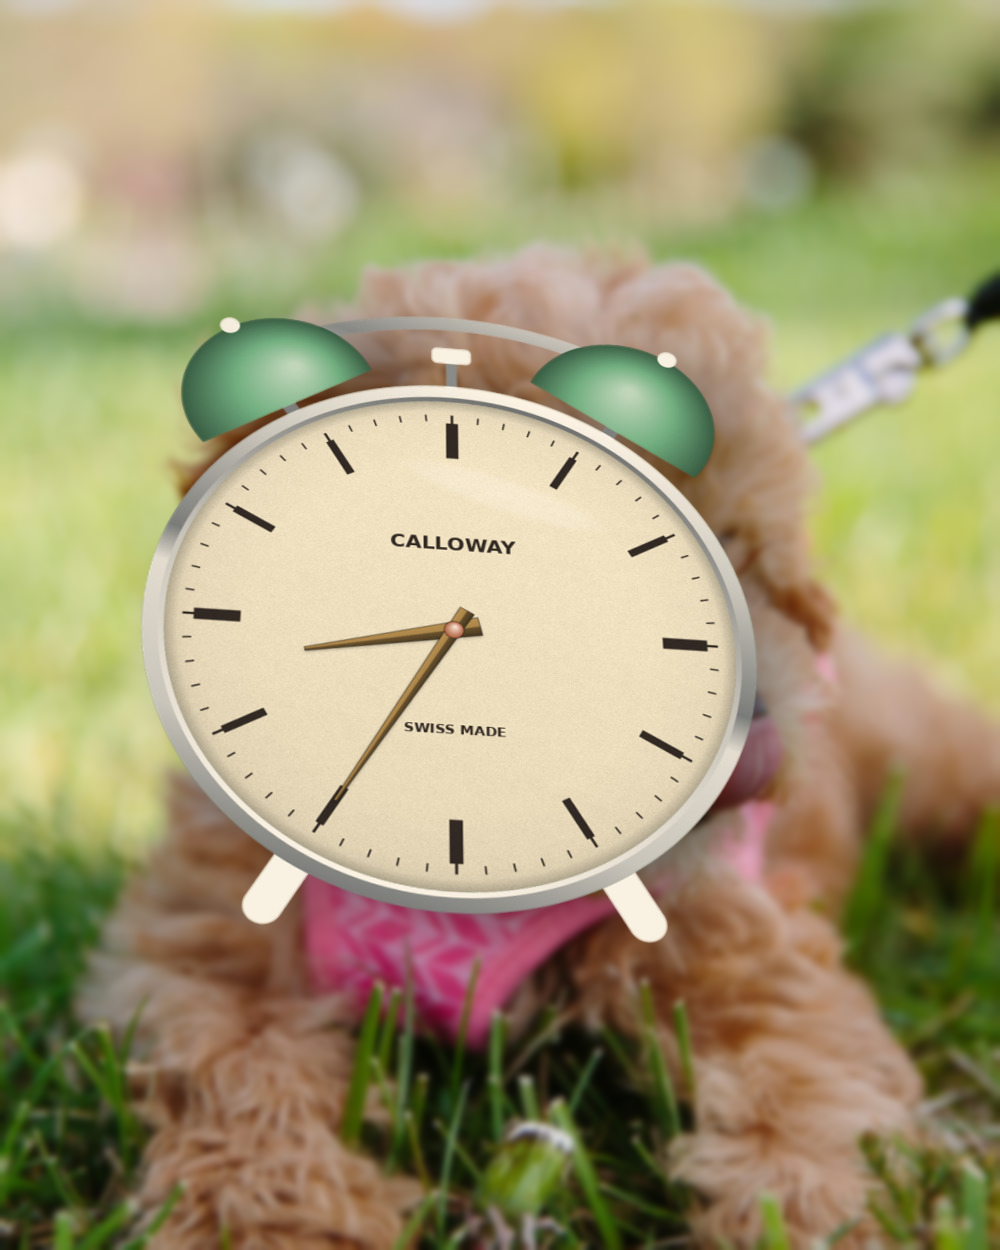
8:35
